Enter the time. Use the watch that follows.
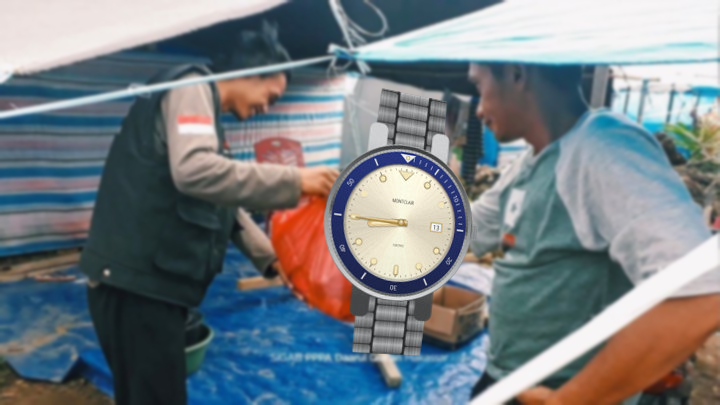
8:45
